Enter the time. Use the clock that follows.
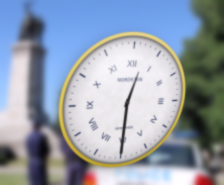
12:30
